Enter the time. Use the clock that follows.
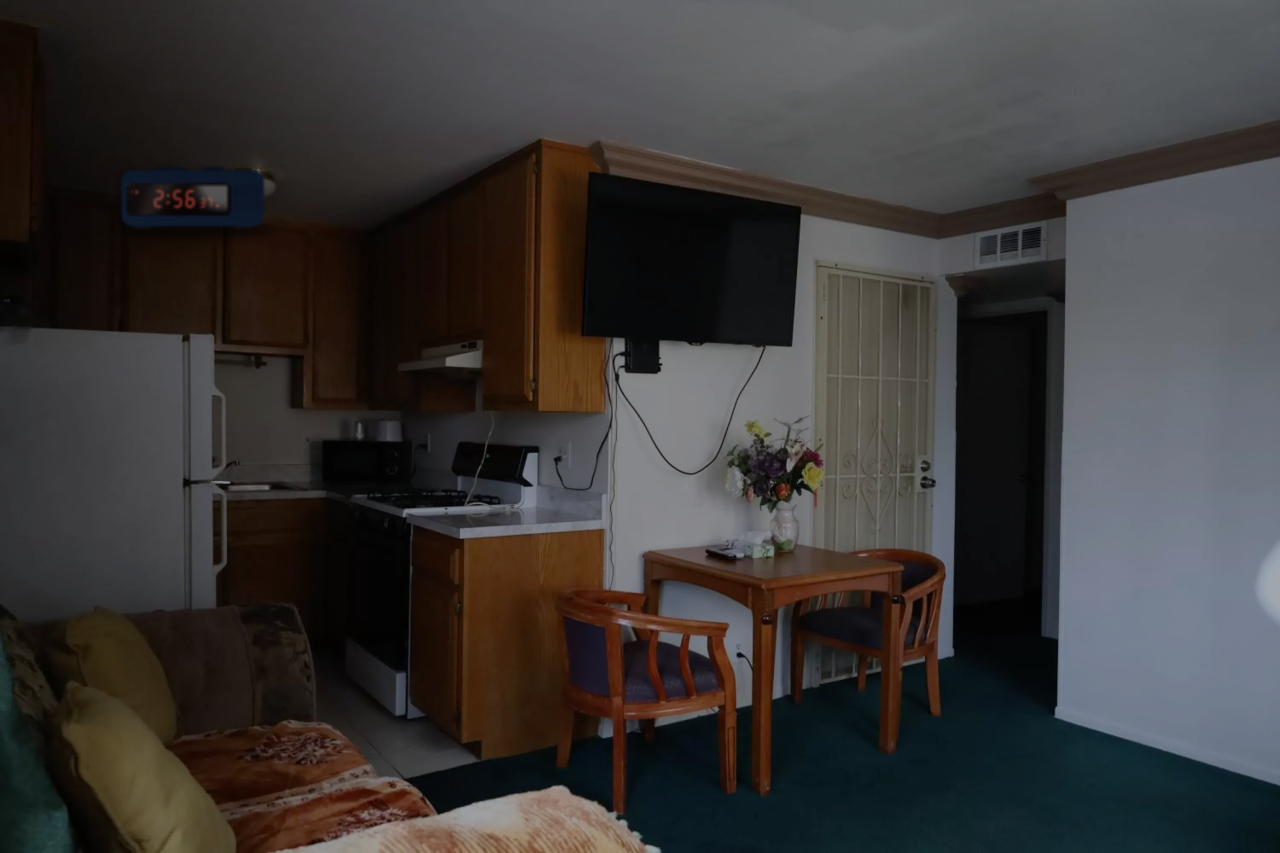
2:56
